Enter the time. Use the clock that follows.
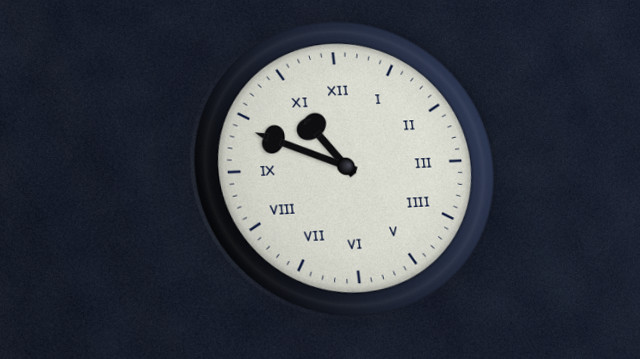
10:49
